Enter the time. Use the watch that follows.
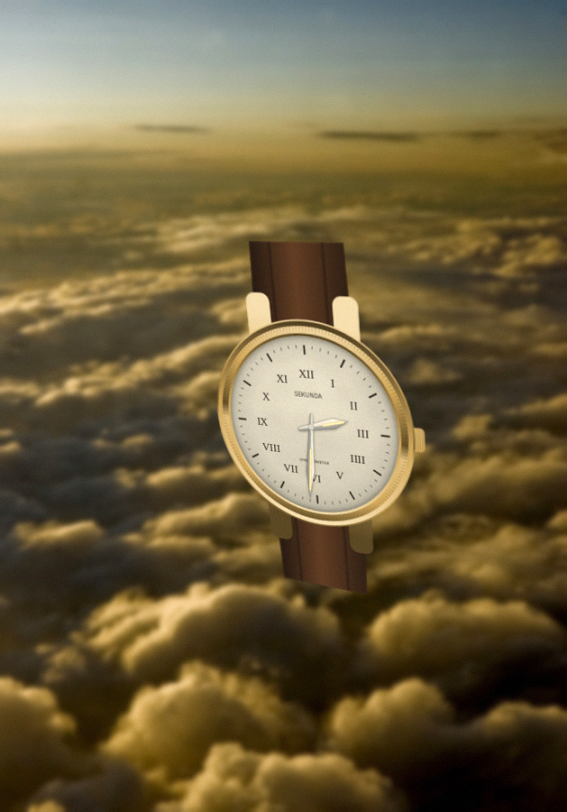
2:31
